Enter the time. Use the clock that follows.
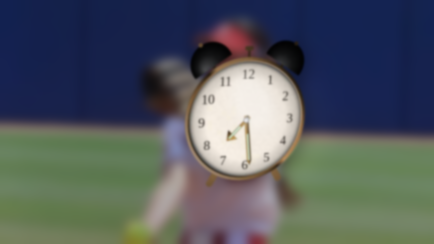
7:29
